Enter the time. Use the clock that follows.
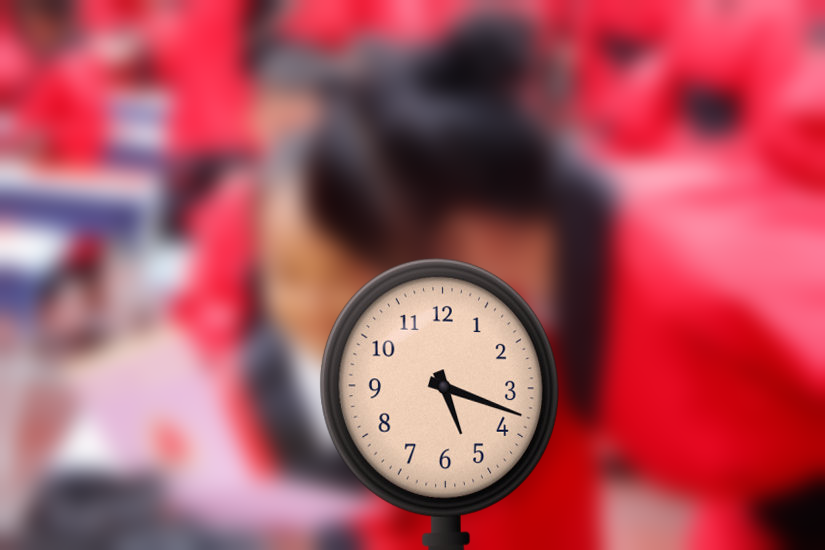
5:18
